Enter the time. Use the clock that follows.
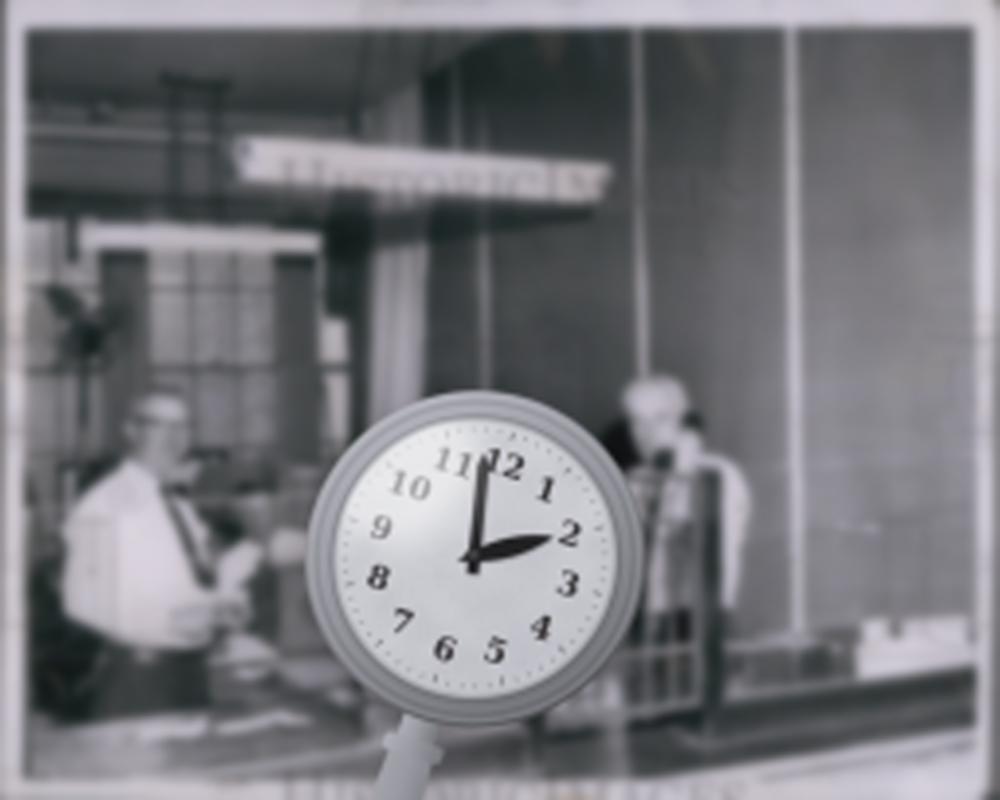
1:58
